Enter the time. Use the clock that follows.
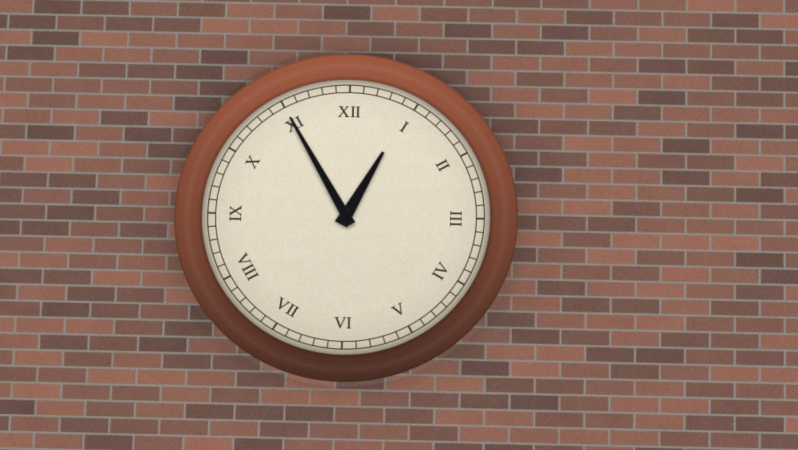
12:55
